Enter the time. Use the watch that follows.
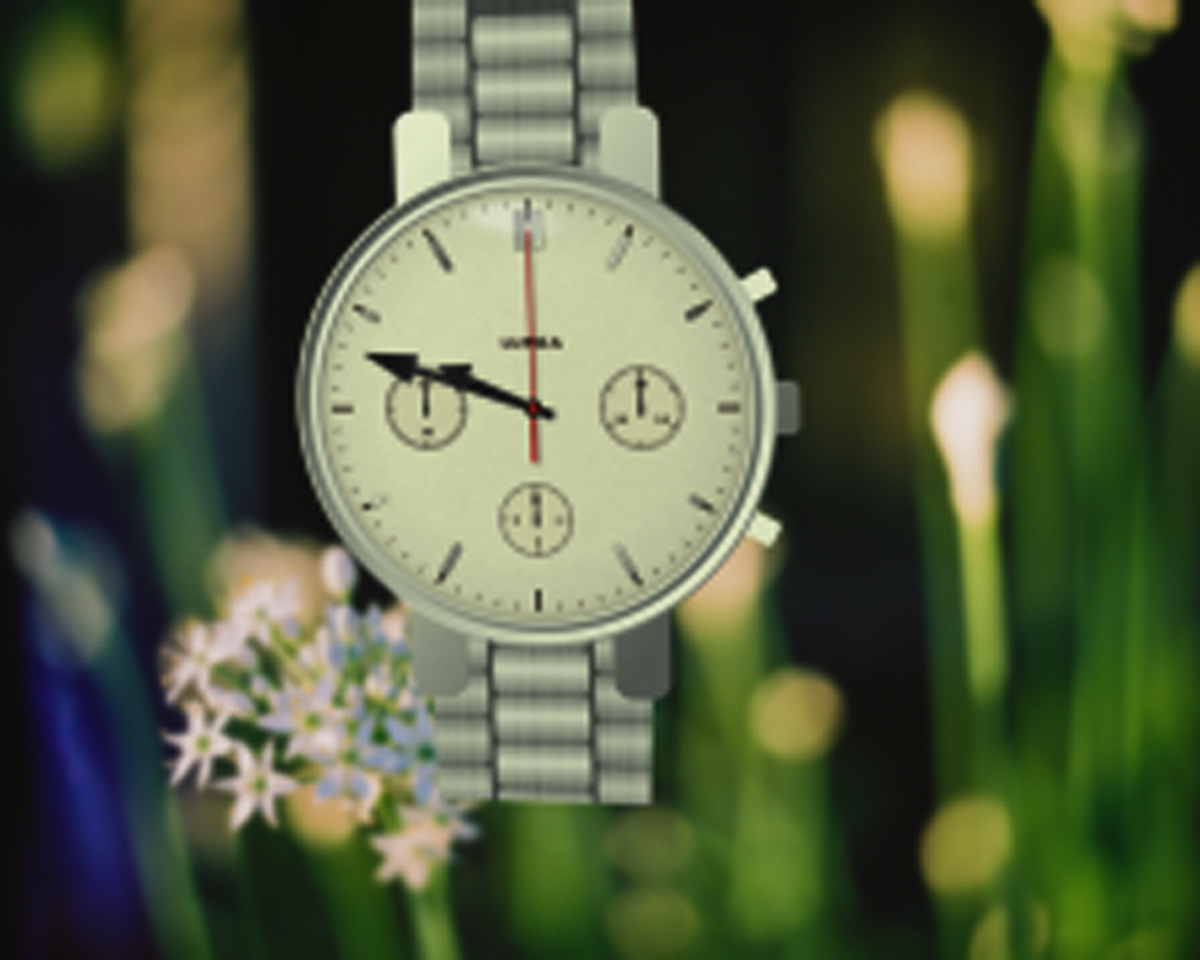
9:48
